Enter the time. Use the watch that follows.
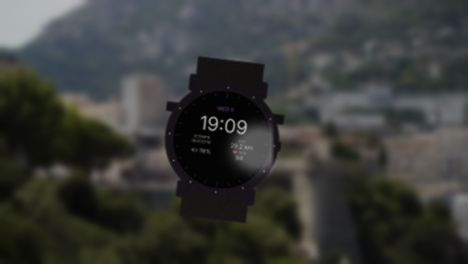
19:09
